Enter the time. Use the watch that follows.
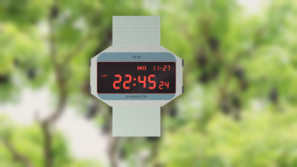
22:45:24
